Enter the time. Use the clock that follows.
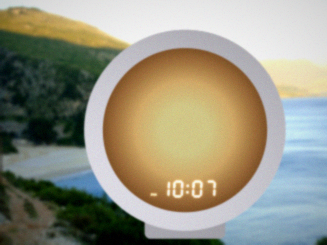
10:07
